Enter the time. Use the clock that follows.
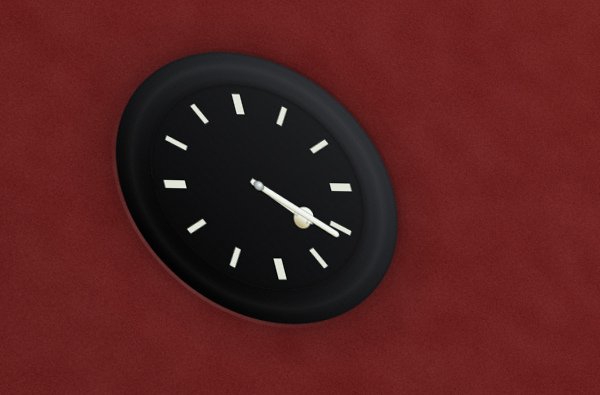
4:21
